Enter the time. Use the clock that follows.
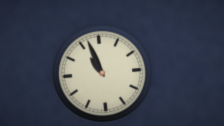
10:57
